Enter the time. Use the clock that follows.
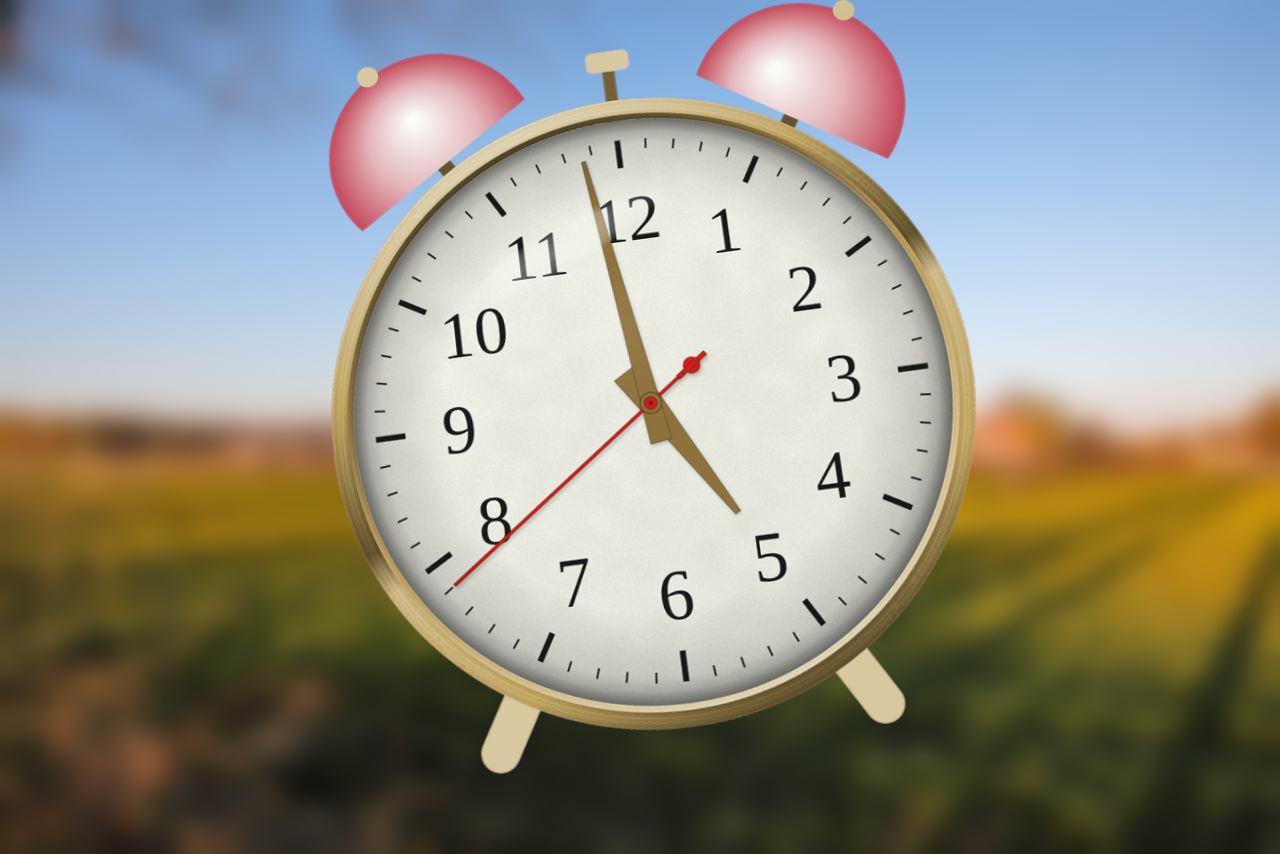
4:58:39
